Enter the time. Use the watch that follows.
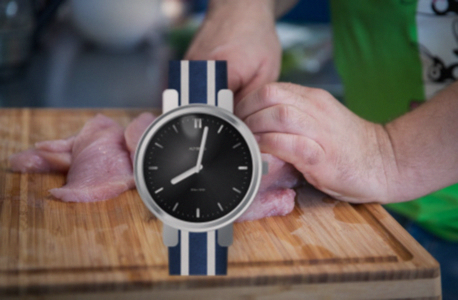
8:02
